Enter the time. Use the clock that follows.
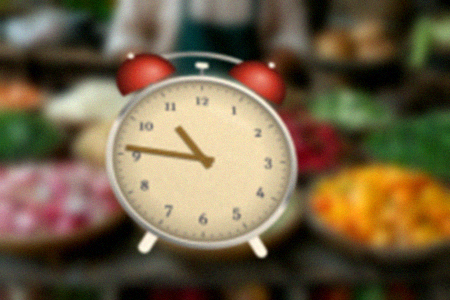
10:46
